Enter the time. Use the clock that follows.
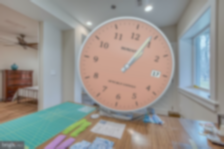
1:04
